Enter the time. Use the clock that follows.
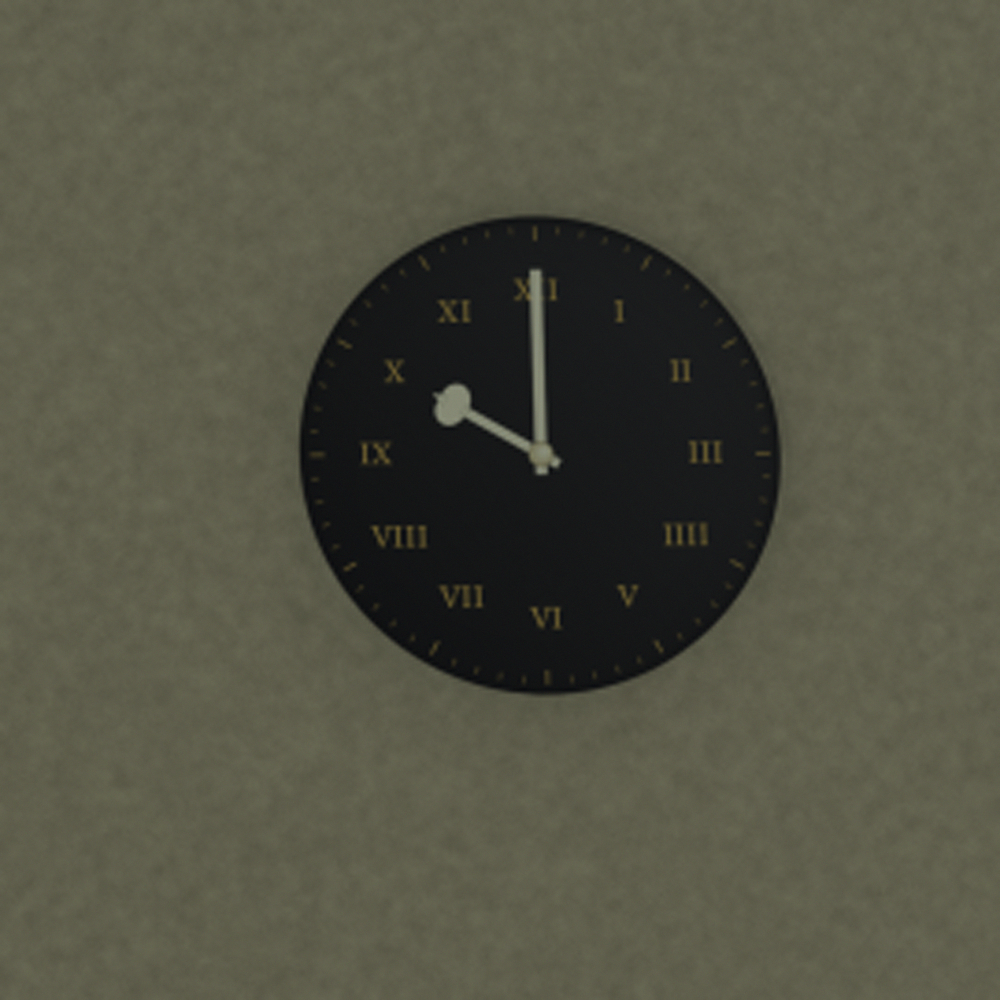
10:00
